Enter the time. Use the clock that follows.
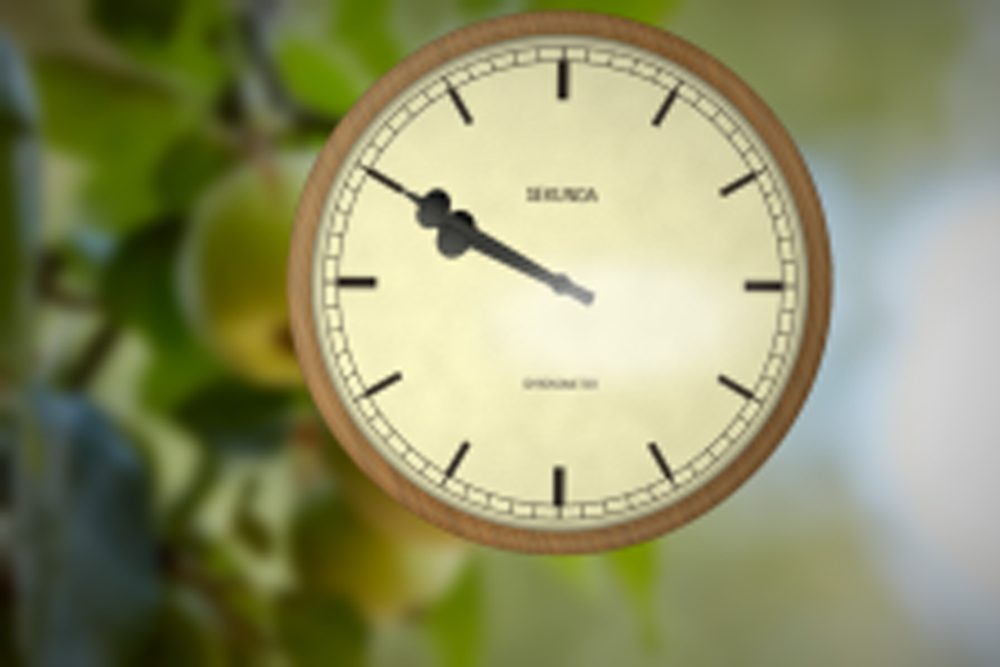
9:50
